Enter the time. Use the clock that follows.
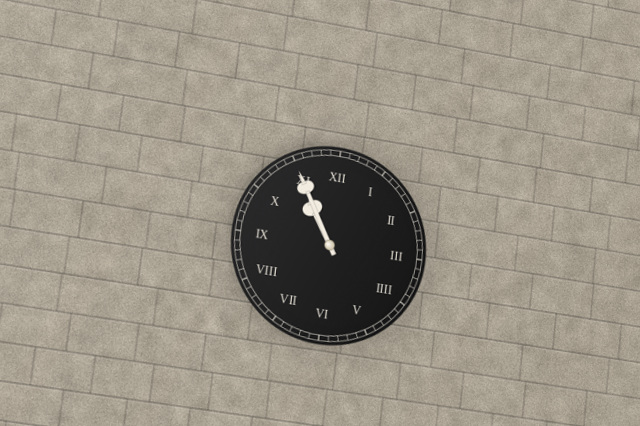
10:55
